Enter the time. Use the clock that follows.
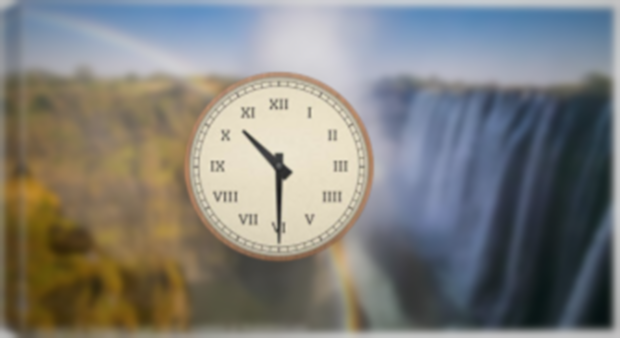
10:30
